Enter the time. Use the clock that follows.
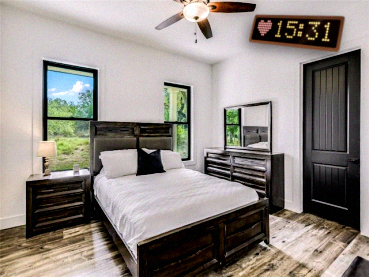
15:31
